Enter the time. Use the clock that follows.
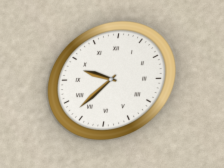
9:37
